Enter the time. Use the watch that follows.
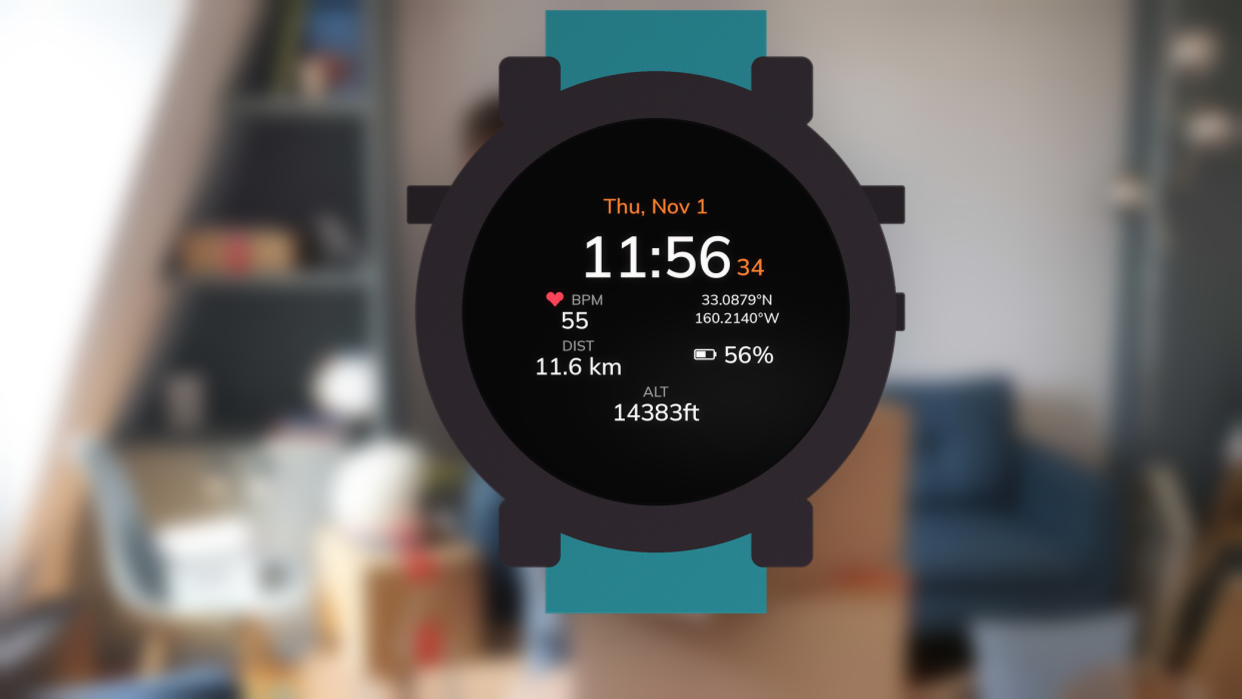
11:56:34
